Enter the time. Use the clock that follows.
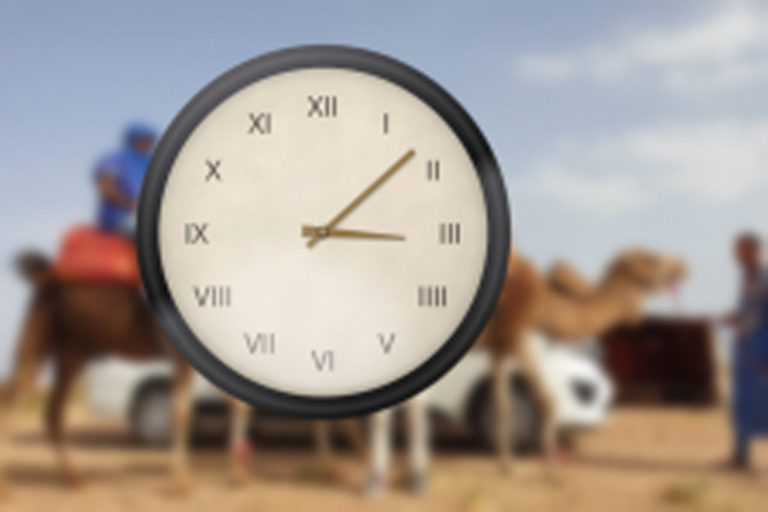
3:08
